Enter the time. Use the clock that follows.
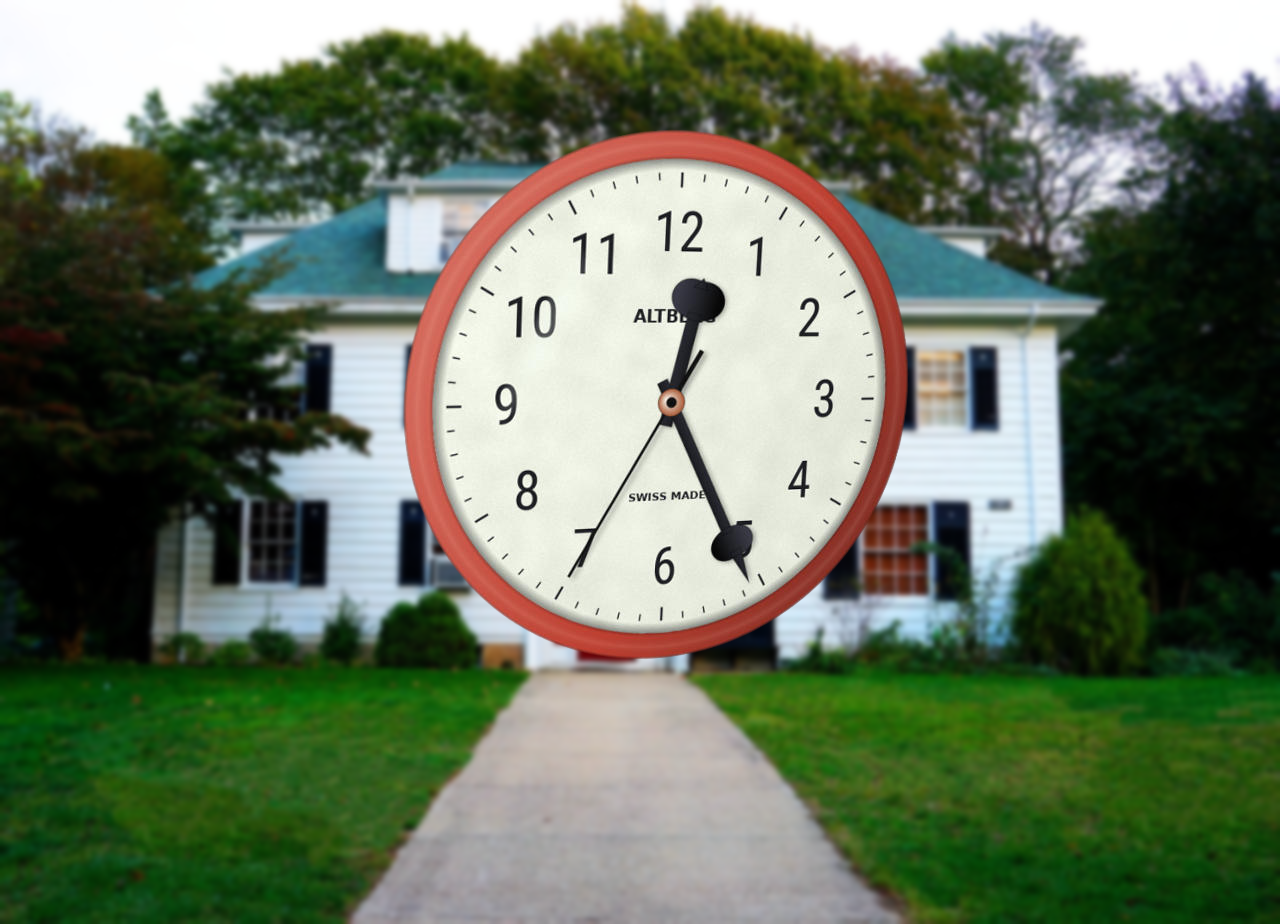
12:25:35
